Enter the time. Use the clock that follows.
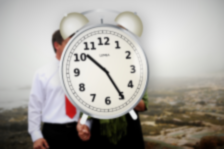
10:25
